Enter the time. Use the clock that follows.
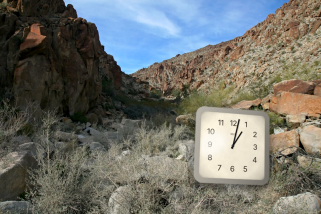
1:02
